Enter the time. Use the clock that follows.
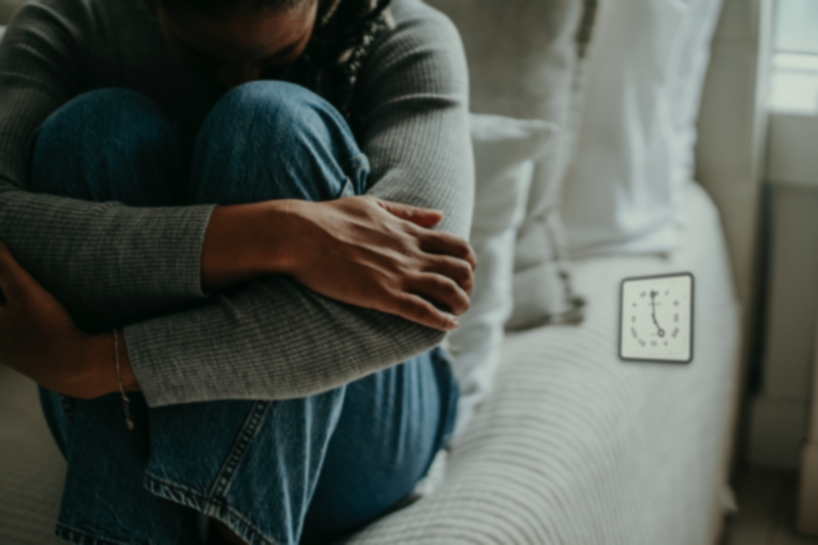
4:59
